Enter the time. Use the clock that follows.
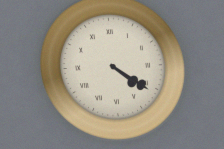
4:21
